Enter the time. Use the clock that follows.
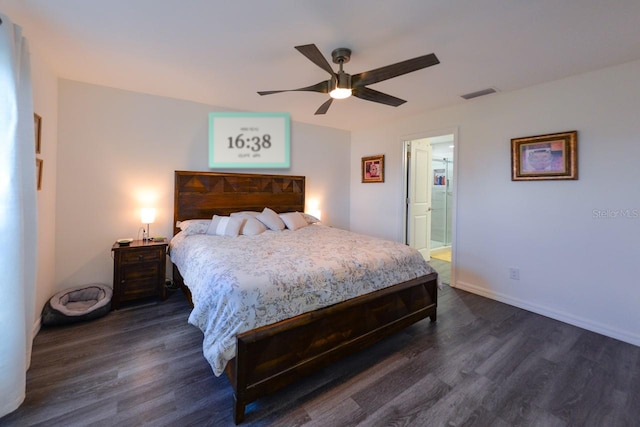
16:38
